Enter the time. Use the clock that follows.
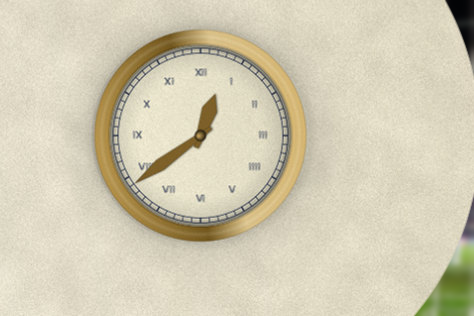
12:39
